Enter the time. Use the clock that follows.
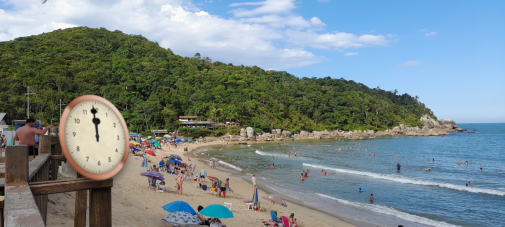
11:59
